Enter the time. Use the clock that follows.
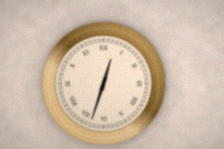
12:33
